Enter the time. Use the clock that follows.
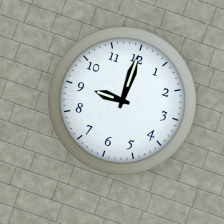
9:00
